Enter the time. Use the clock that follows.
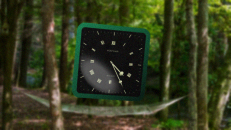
4:25
